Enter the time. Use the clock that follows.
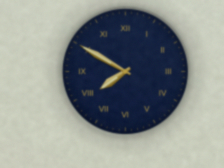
7:50
